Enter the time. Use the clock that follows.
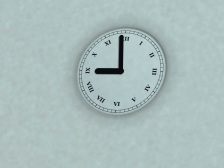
8:59
